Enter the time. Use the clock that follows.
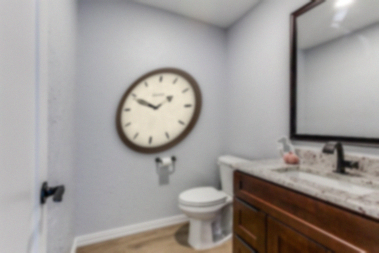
1:49
